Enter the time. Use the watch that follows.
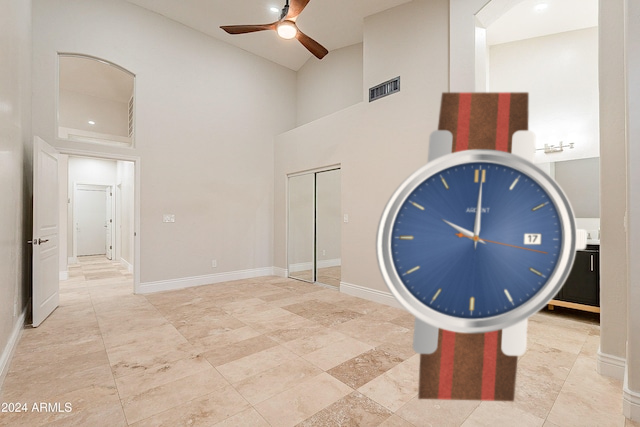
10:00:17
